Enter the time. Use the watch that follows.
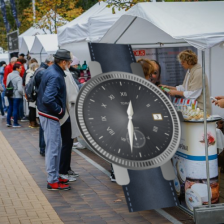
12:32
